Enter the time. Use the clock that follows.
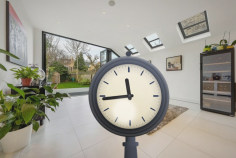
11:44
